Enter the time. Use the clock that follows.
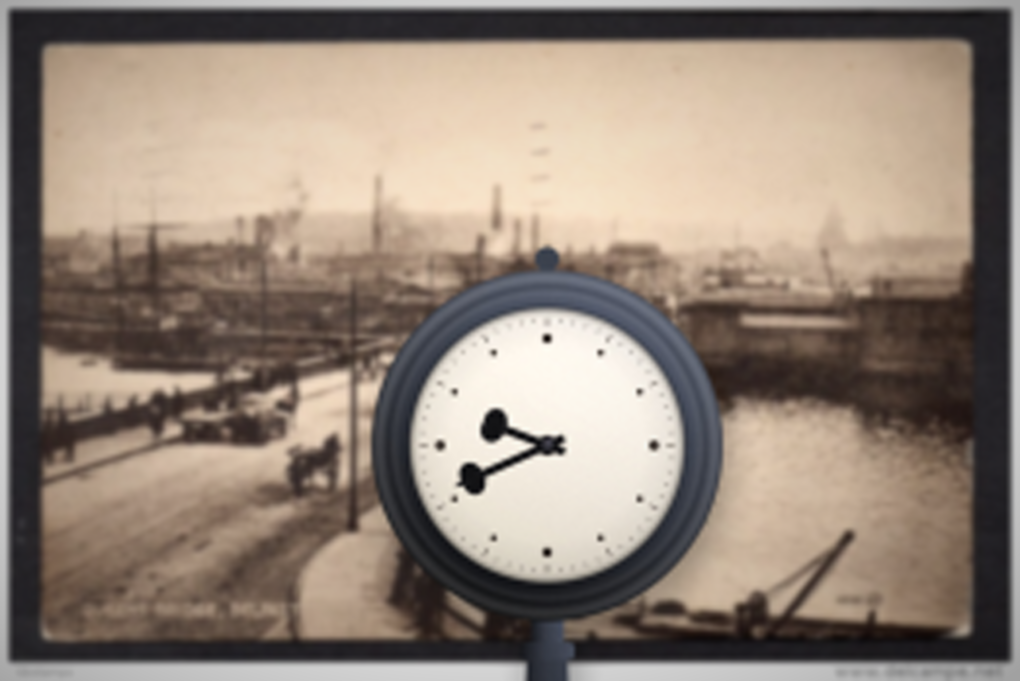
9:41
